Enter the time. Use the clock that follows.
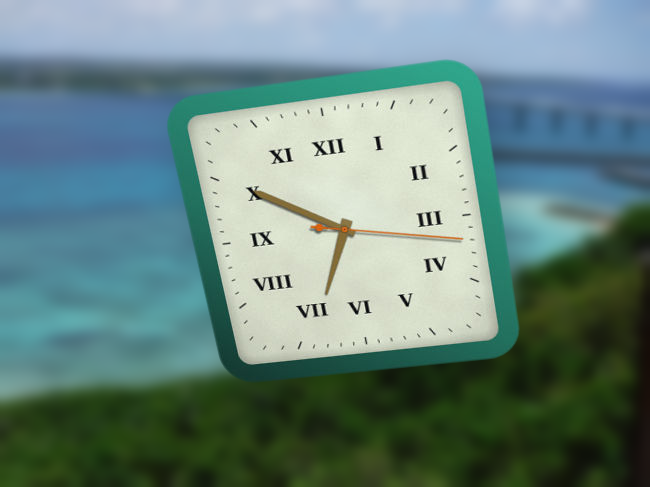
6:50:17
